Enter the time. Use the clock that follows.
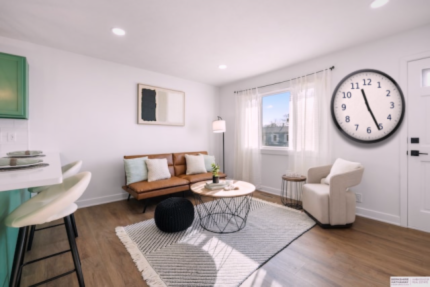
11:26
